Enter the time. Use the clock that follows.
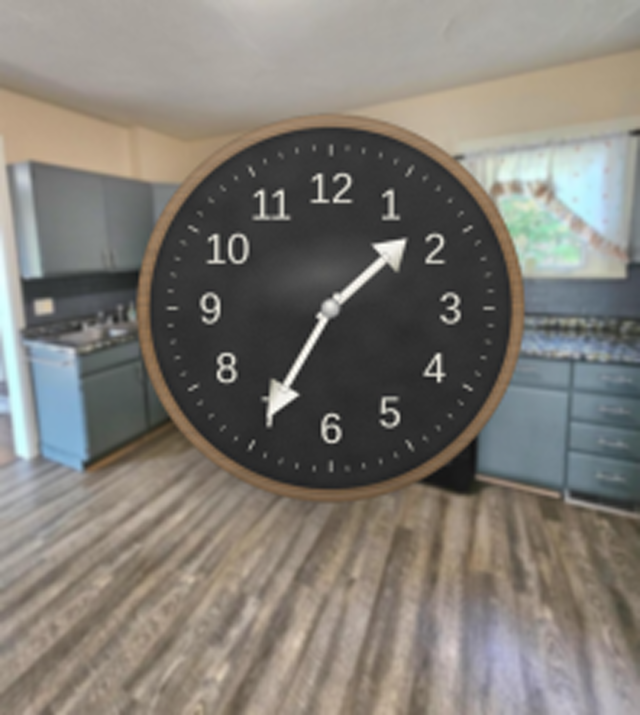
1:35
